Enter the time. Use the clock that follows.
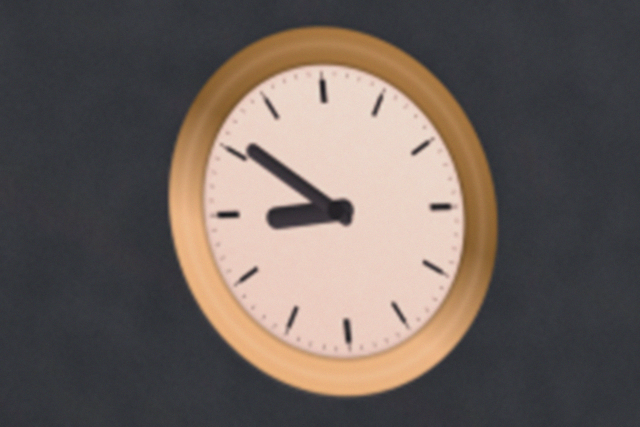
8:51
